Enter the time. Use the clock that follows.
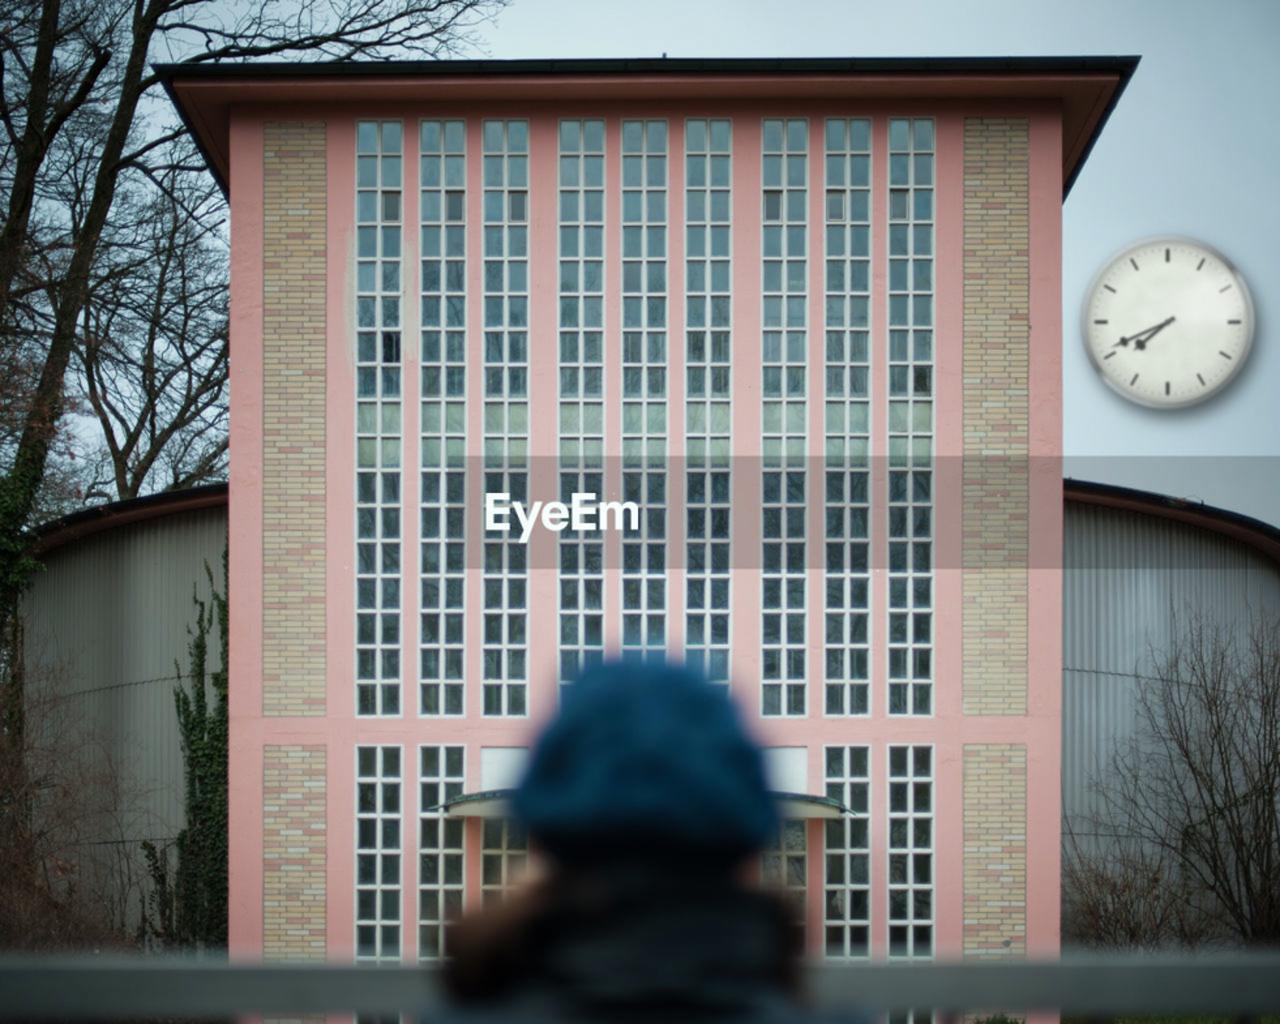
7:41
